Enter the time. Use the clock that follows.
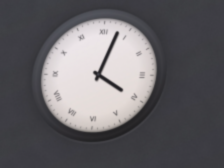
4:03
